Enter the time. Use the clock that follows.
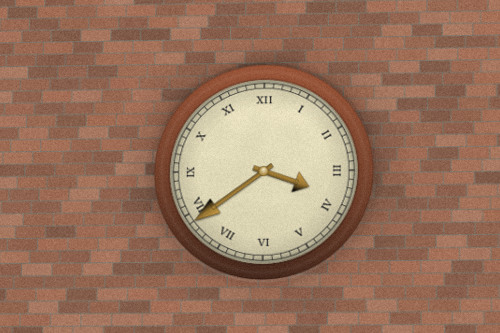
3:39
